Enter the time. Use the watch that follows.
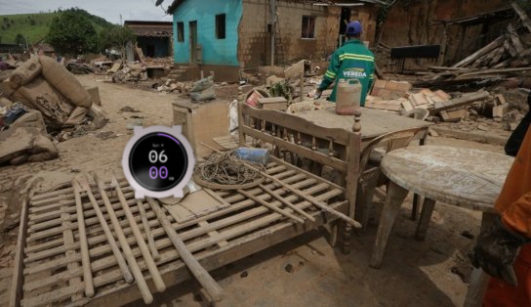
6:00
